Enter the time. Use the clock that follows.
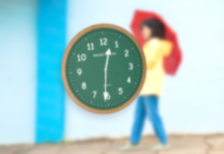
12:31
